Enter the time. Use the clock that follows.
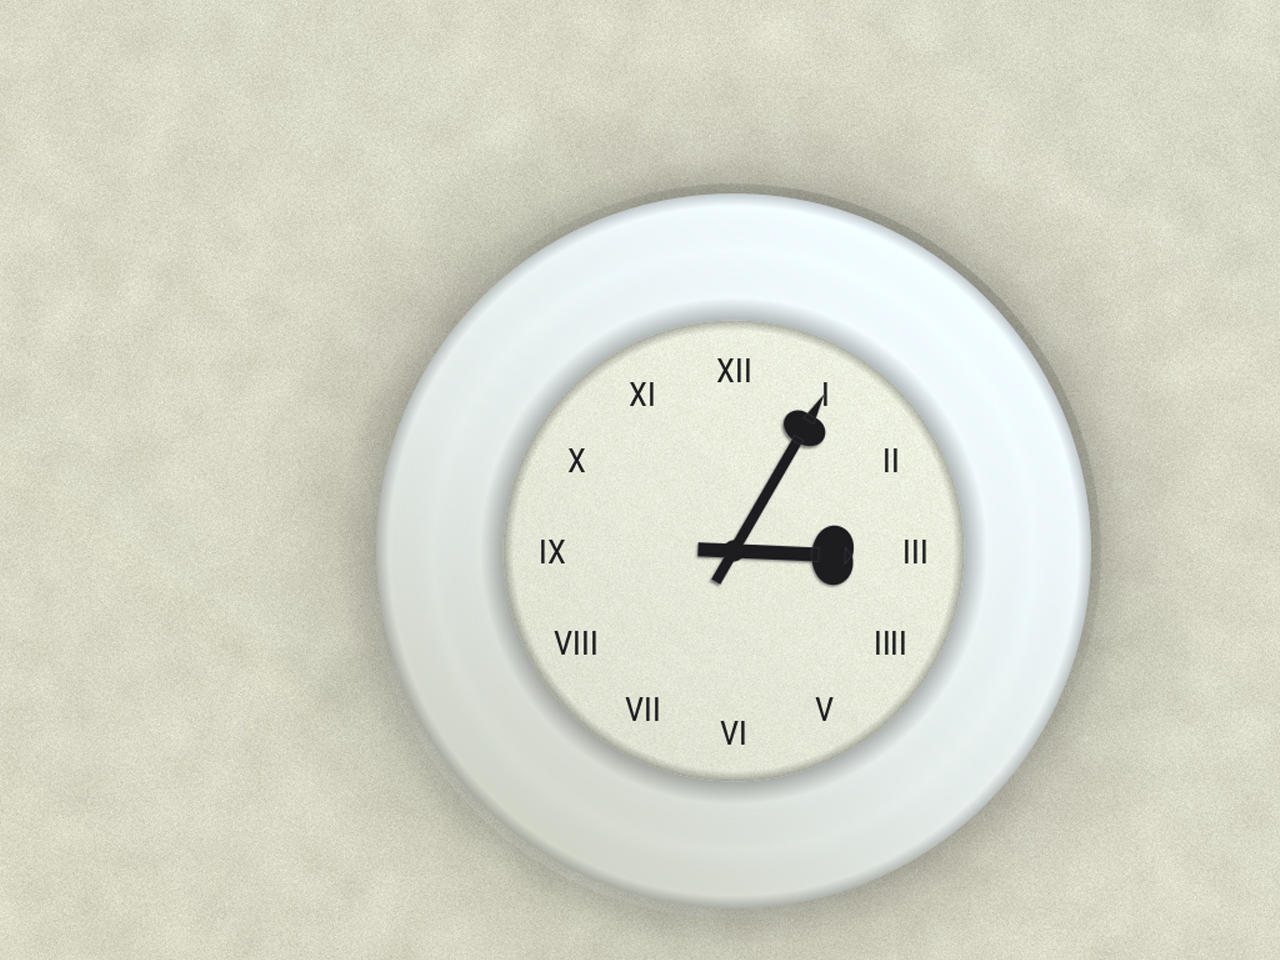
3:05
